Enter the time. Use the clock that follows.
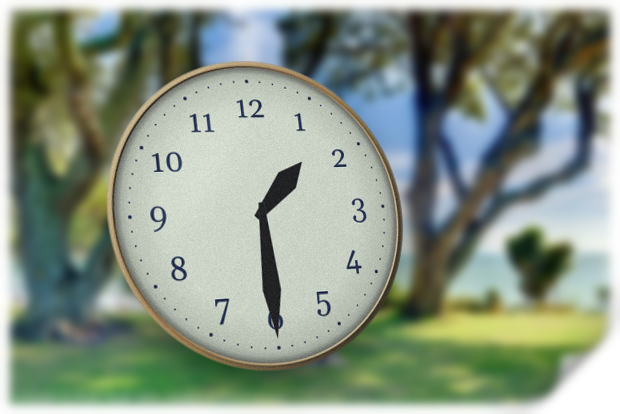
1:30
